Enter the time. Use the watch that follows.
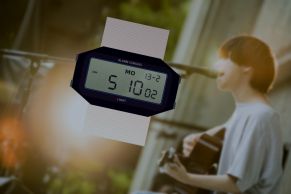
5:10:02
